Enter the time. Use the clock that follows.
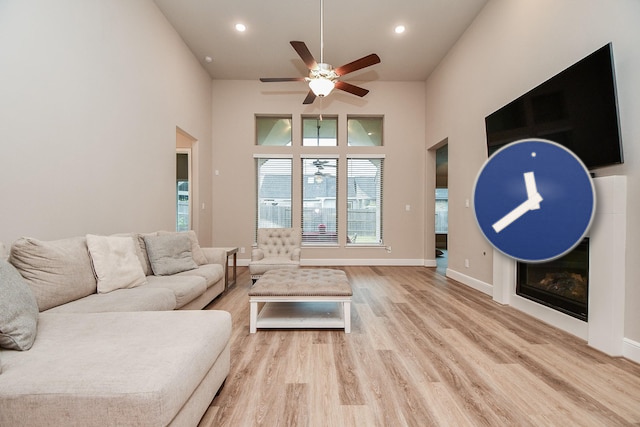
11:39
